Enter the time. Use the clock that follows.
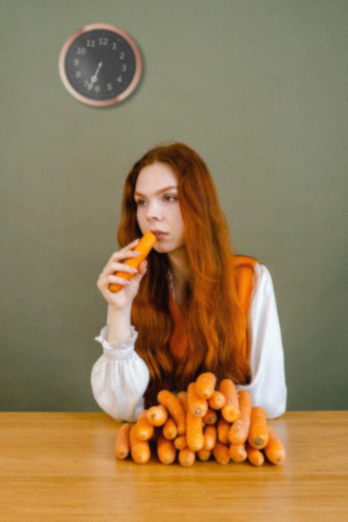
6:33
